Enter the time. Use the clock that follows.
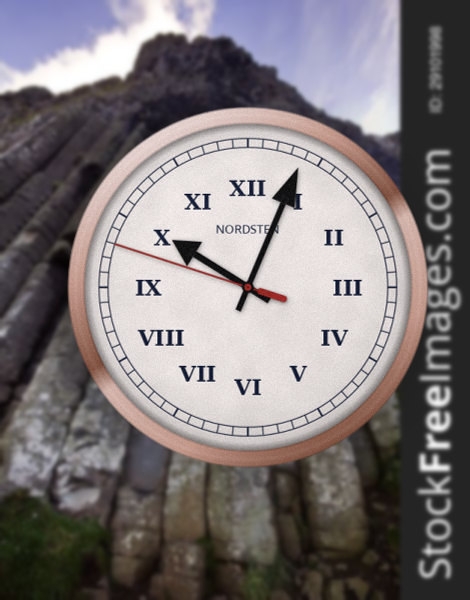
10:03:48
